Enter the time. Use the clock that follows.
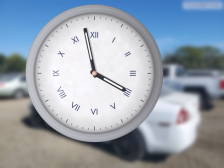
3:58
